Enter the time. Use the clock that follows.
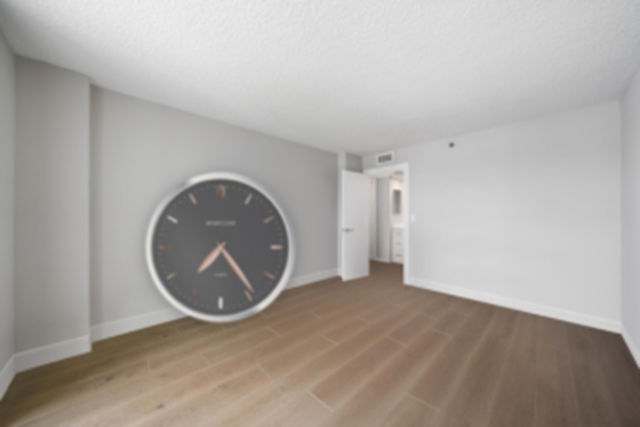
7:24
